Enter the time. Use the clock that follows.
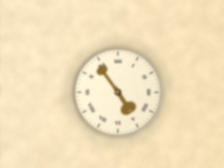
4:54
